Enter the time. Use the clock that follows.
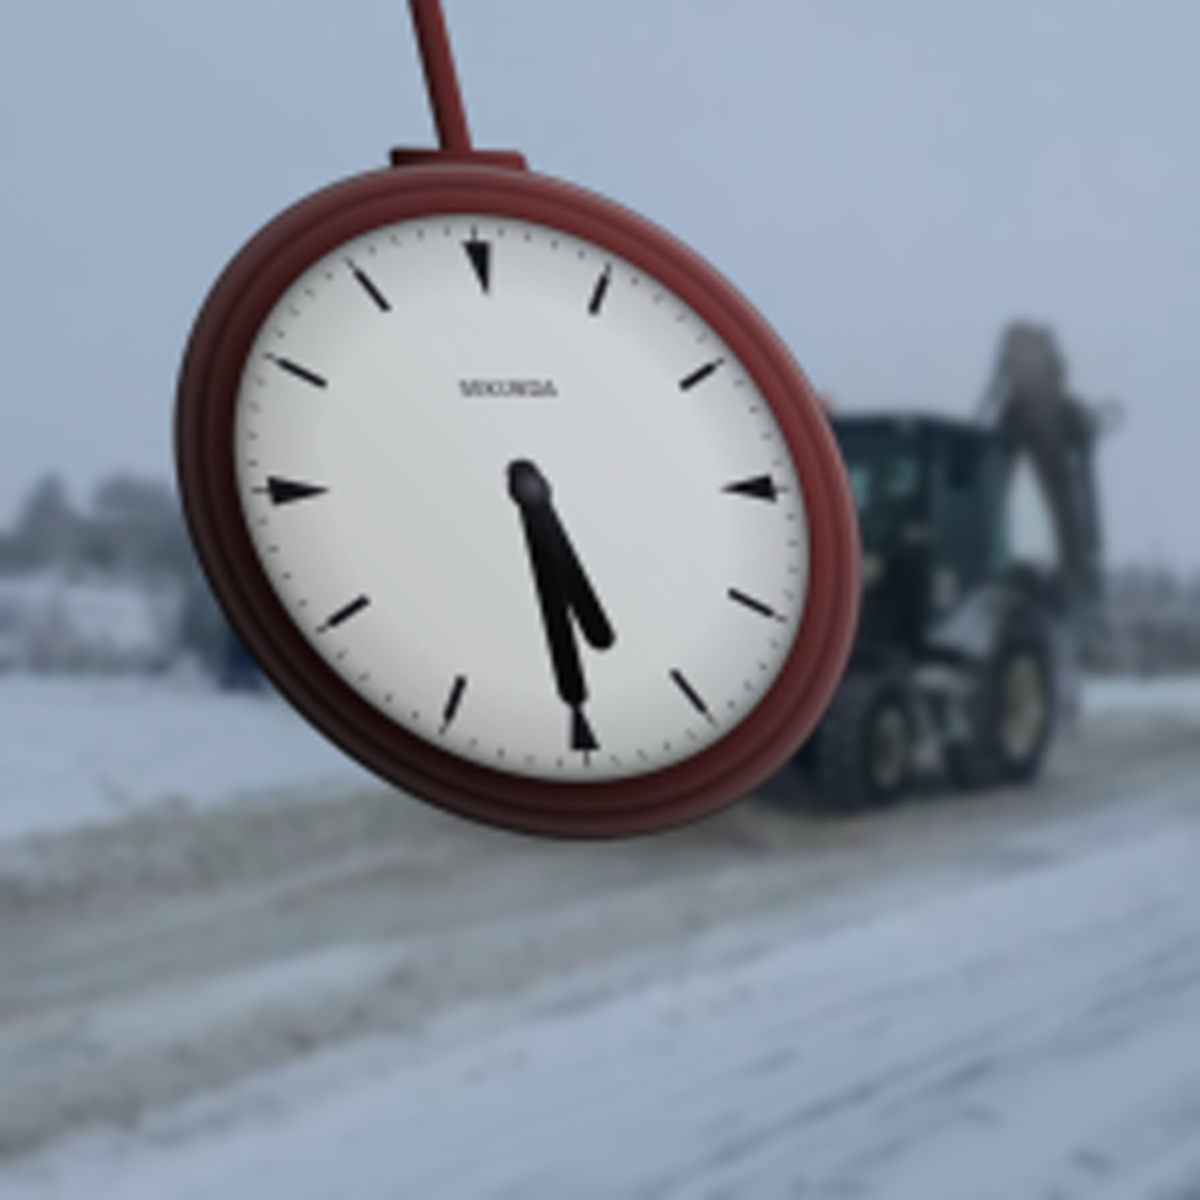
5:30
